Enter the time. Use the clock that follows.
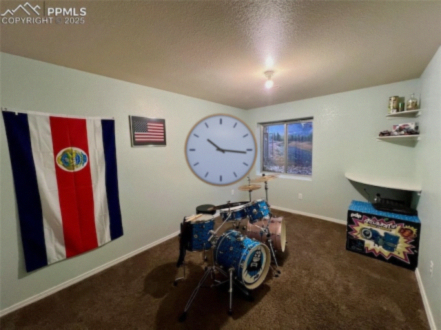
10:16
